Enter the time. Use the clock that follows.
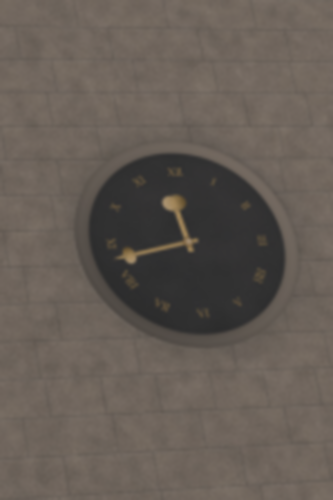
11:43
